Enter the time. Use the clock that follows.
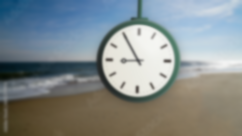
8:55
